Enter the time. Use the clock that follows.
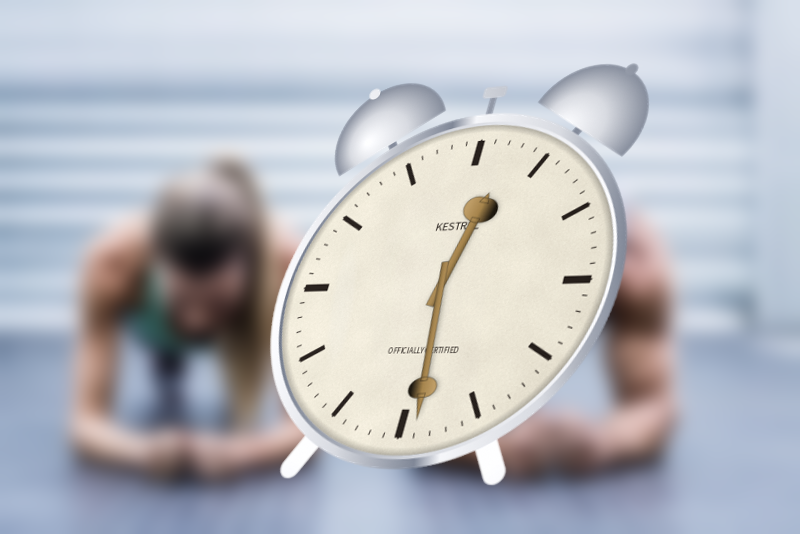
12:29
